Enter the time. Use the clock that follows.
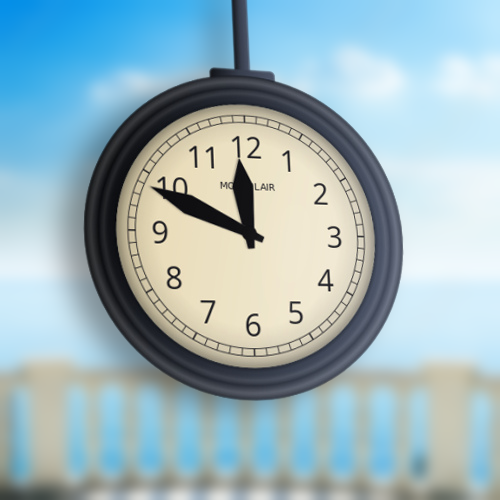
11:49
